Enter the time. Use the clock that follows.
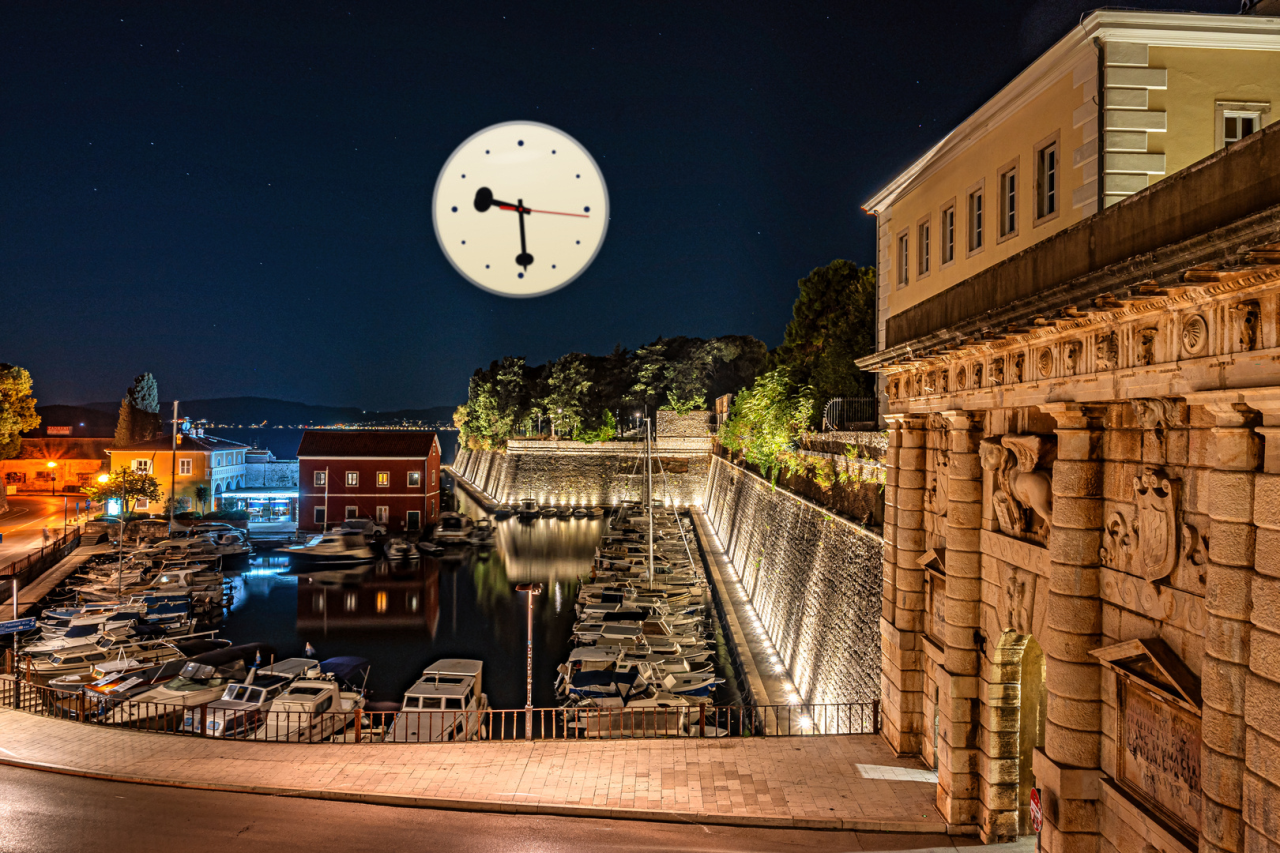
9:29:16
